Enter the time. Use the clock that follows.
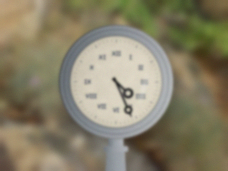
4:26
